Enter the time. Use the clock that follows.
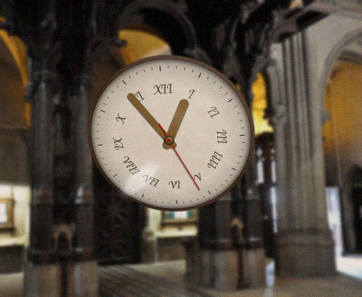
12:54:26
